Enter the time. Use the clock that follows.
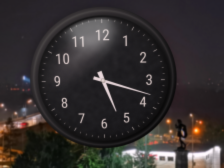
5:18
